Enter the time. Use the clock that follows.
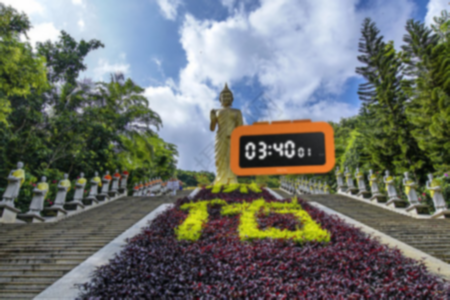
3:40
